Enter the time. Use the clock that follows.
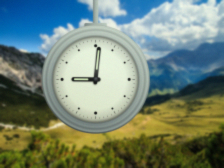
9:01
